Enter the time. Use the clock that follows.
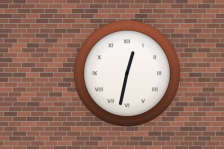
12:32
